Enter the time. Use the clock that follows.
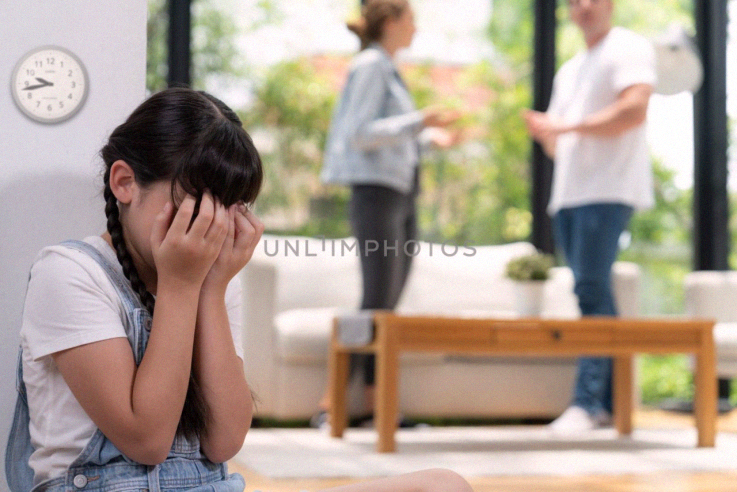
9:43
